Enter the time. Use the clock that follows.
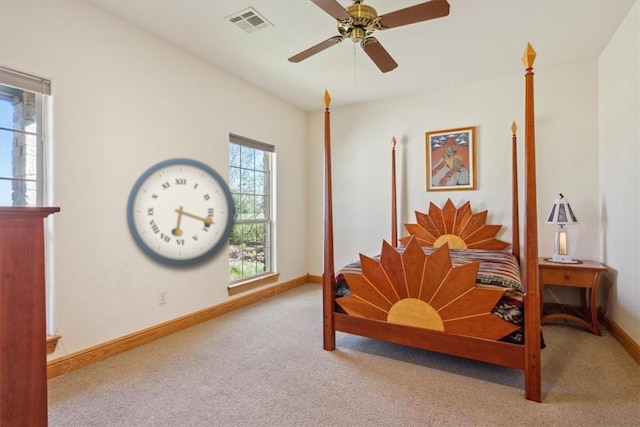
6:18
